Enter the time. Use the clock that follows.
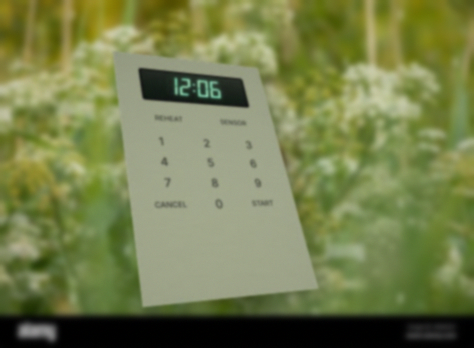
12:06
